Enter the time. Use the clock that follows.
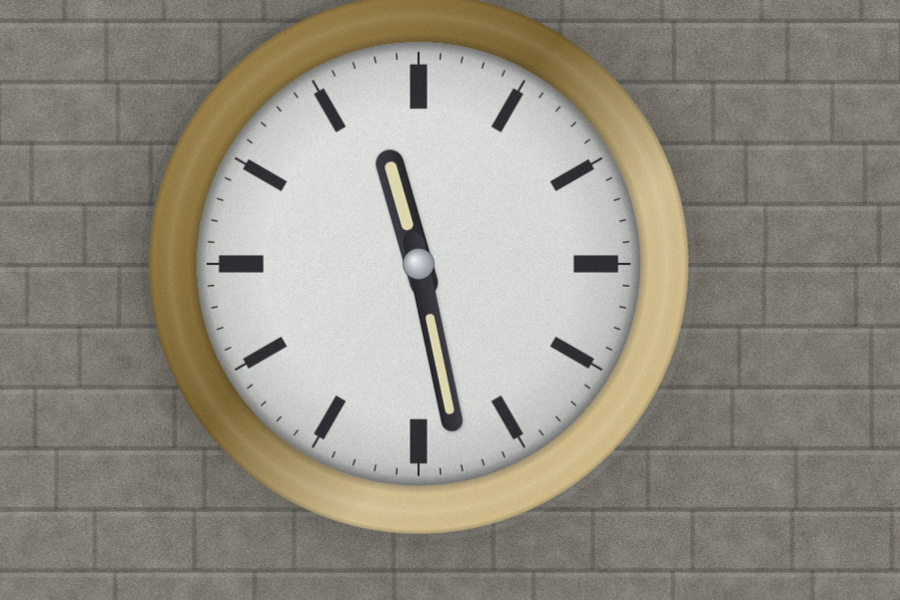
11:28
